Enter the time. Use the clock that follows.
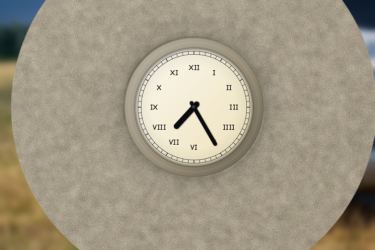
7:25
